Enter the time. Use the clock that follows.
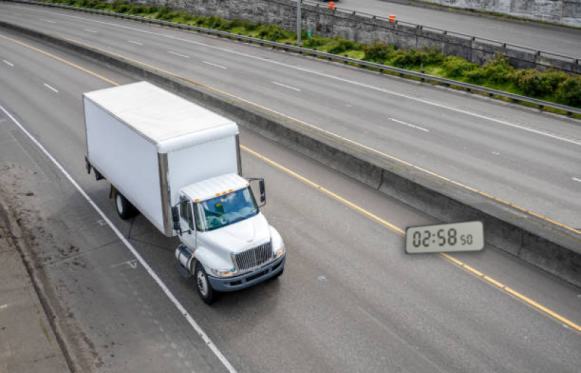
2:58:50
